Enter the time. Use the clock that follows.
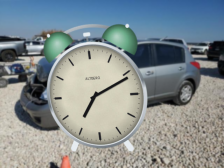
7:11
